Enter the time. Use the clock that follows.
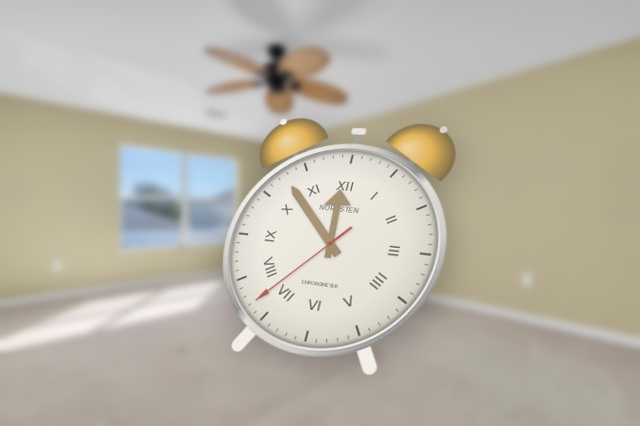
11:52:37
